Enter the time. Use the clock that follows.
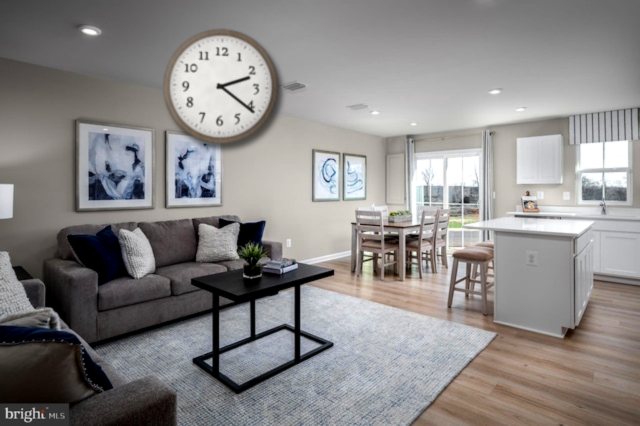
2:21
